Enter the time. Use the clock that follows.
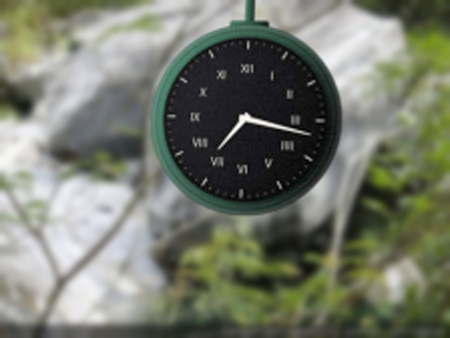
7:17
